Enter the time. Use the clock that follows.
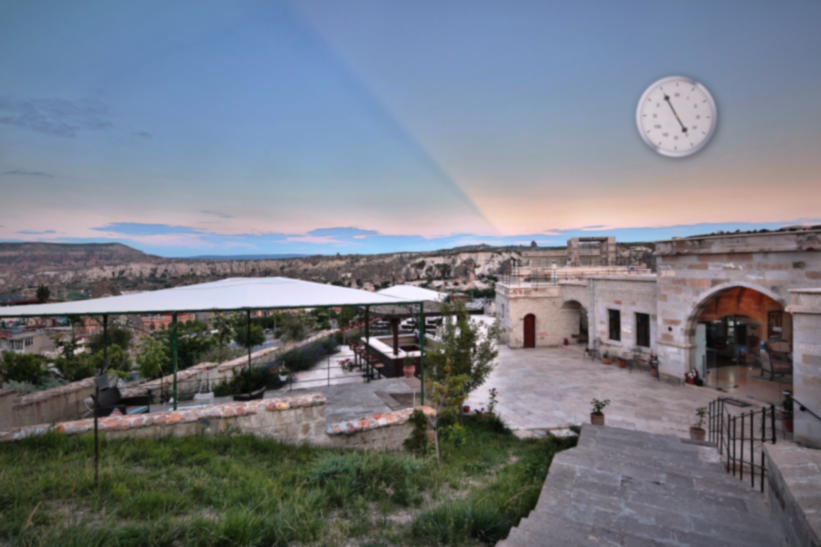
4:55
